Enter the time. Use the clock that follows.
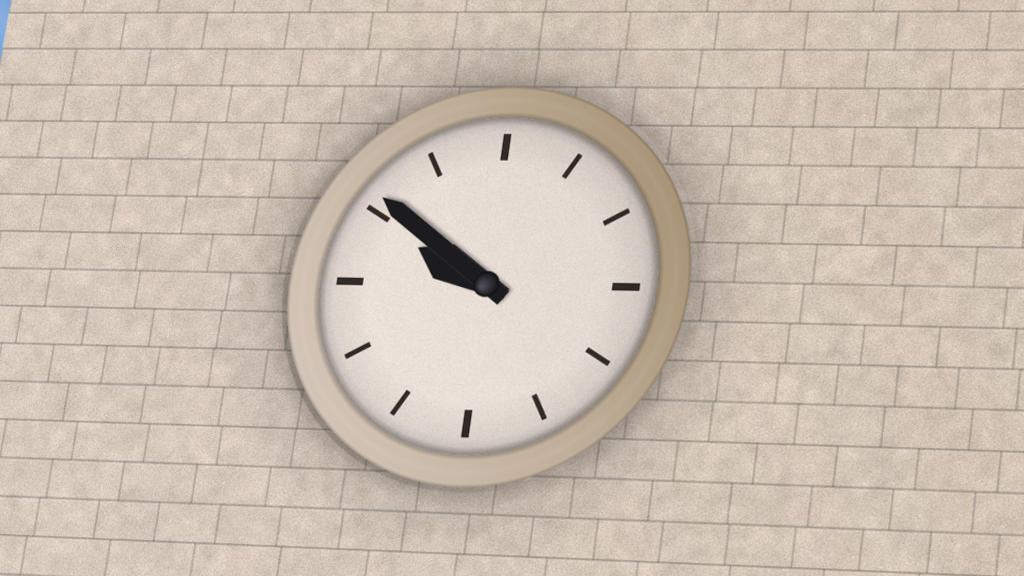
9:51
